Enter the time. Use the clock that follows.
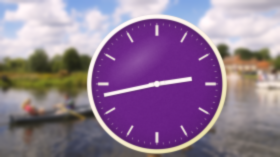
2:43
